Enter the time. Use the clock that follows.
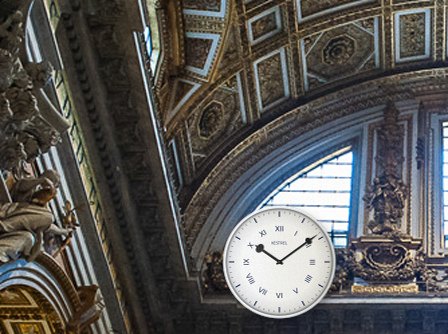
10:09
